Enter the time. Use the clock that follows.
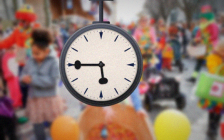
5:45
